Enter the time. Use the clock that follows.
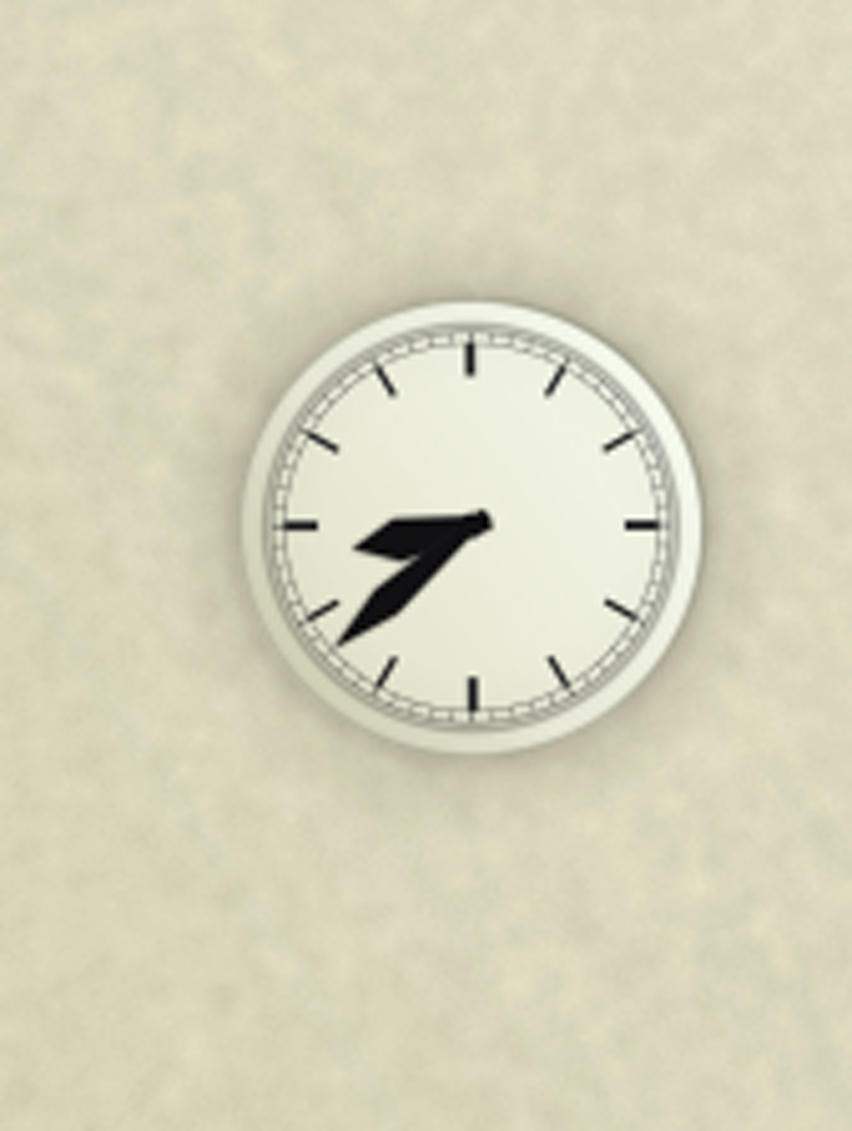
8:38
